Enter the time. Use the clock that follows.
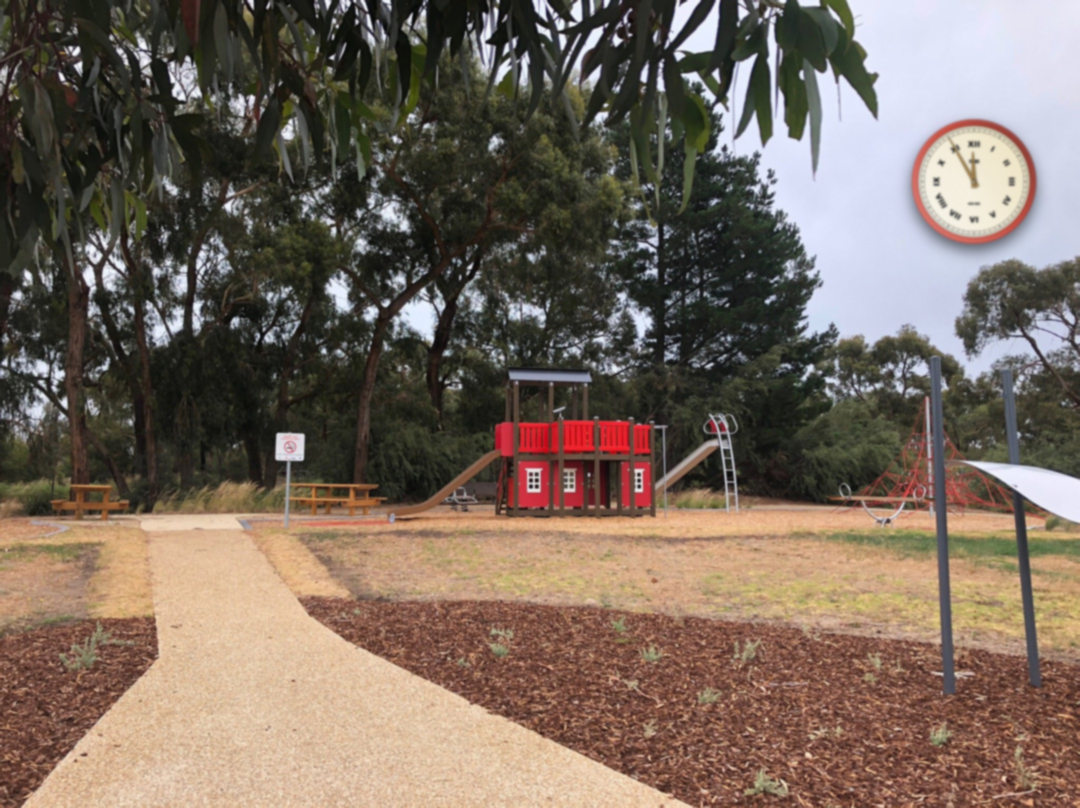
11:55
